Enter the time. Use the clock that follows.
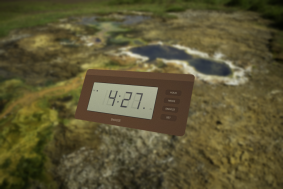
4:27
